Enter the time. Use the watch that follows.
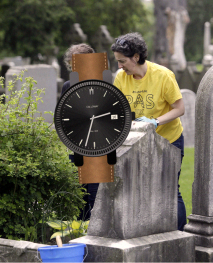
2:33
